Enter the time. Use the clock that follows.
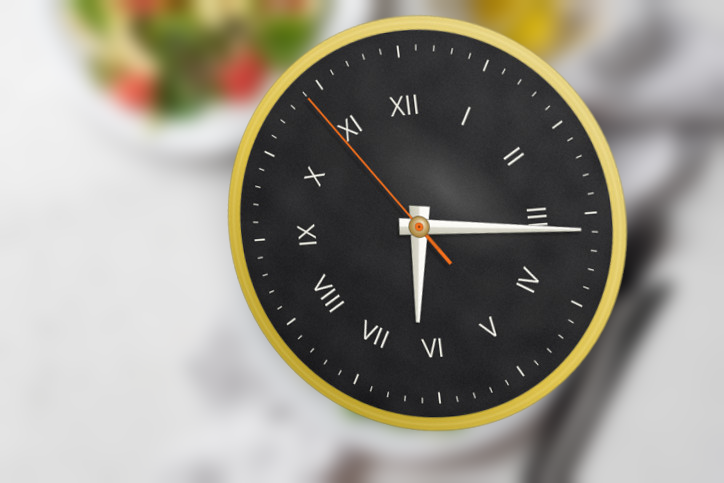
6:15:54
